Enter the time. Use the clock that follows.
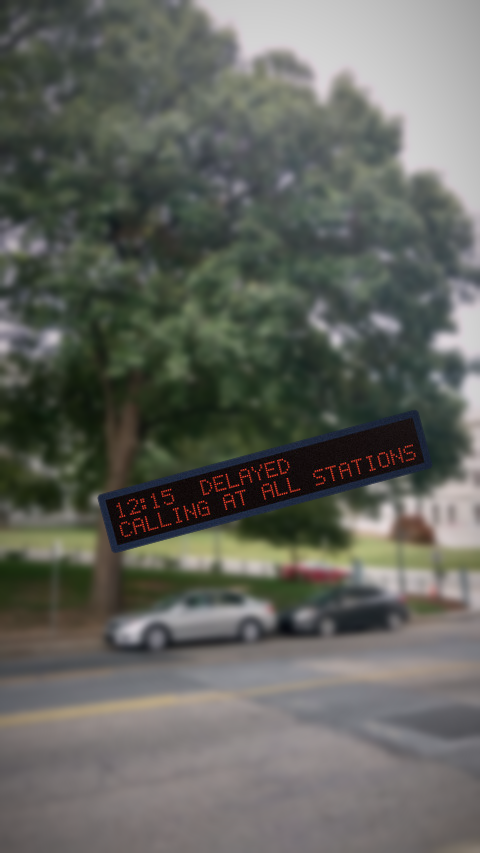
12:15
